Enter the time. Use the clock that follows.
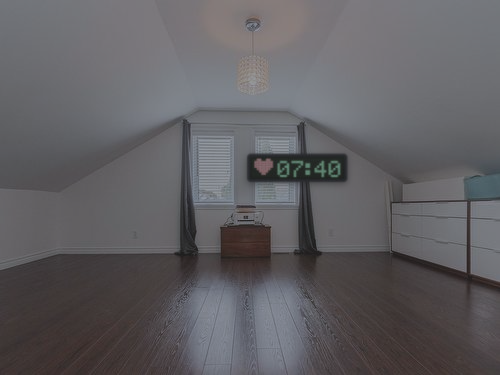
7:40
